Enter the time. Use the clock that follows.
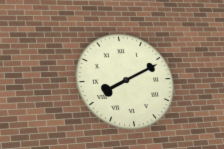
8:11
